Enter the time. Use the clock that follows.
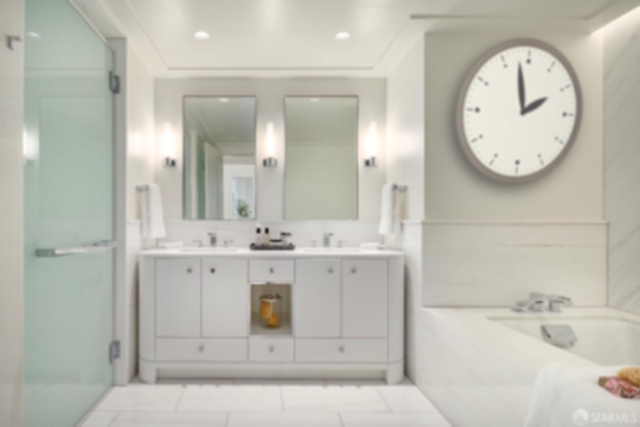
1:58
